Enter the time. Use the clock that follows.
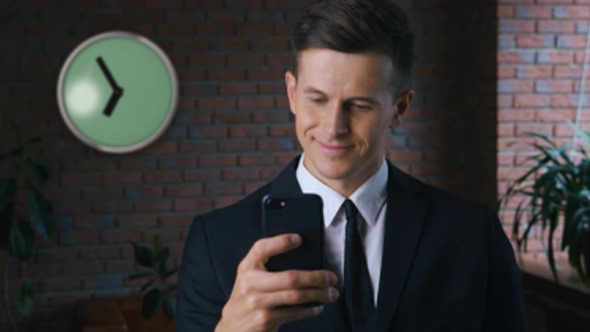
6:55
